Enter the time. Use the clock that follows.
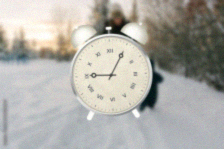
9:05
